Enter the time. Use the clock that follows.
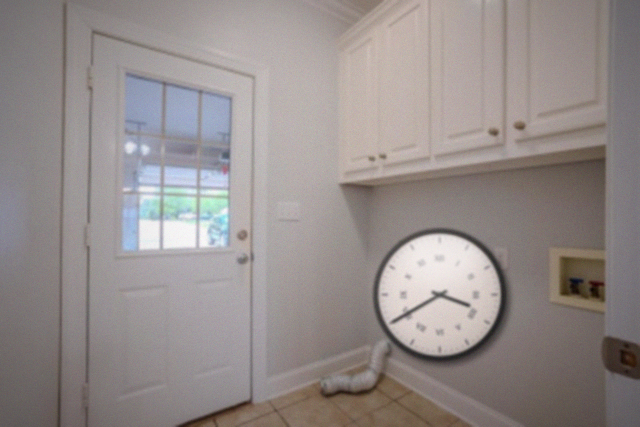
3:40
